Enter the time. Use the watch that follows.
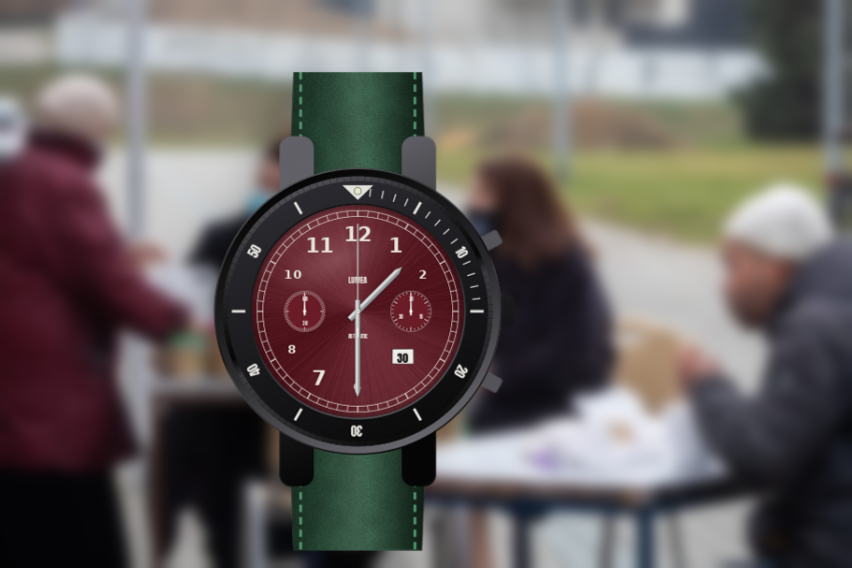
1:30
